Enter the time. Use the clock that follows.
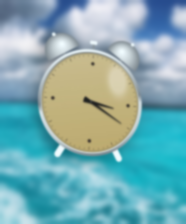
3:20
